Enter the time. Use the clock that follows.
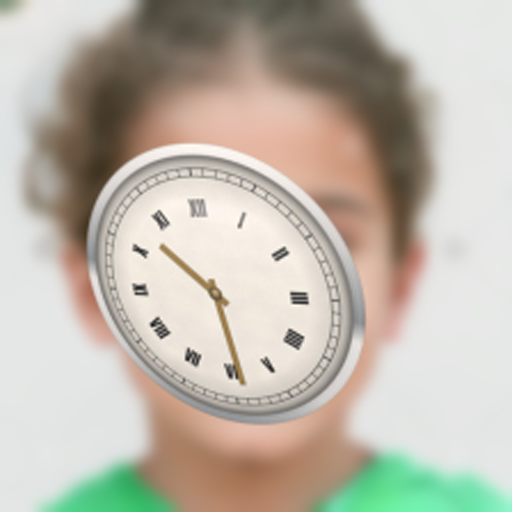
10:29
